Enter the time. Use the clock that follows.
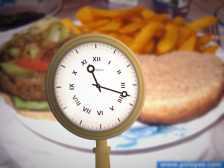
11:18
